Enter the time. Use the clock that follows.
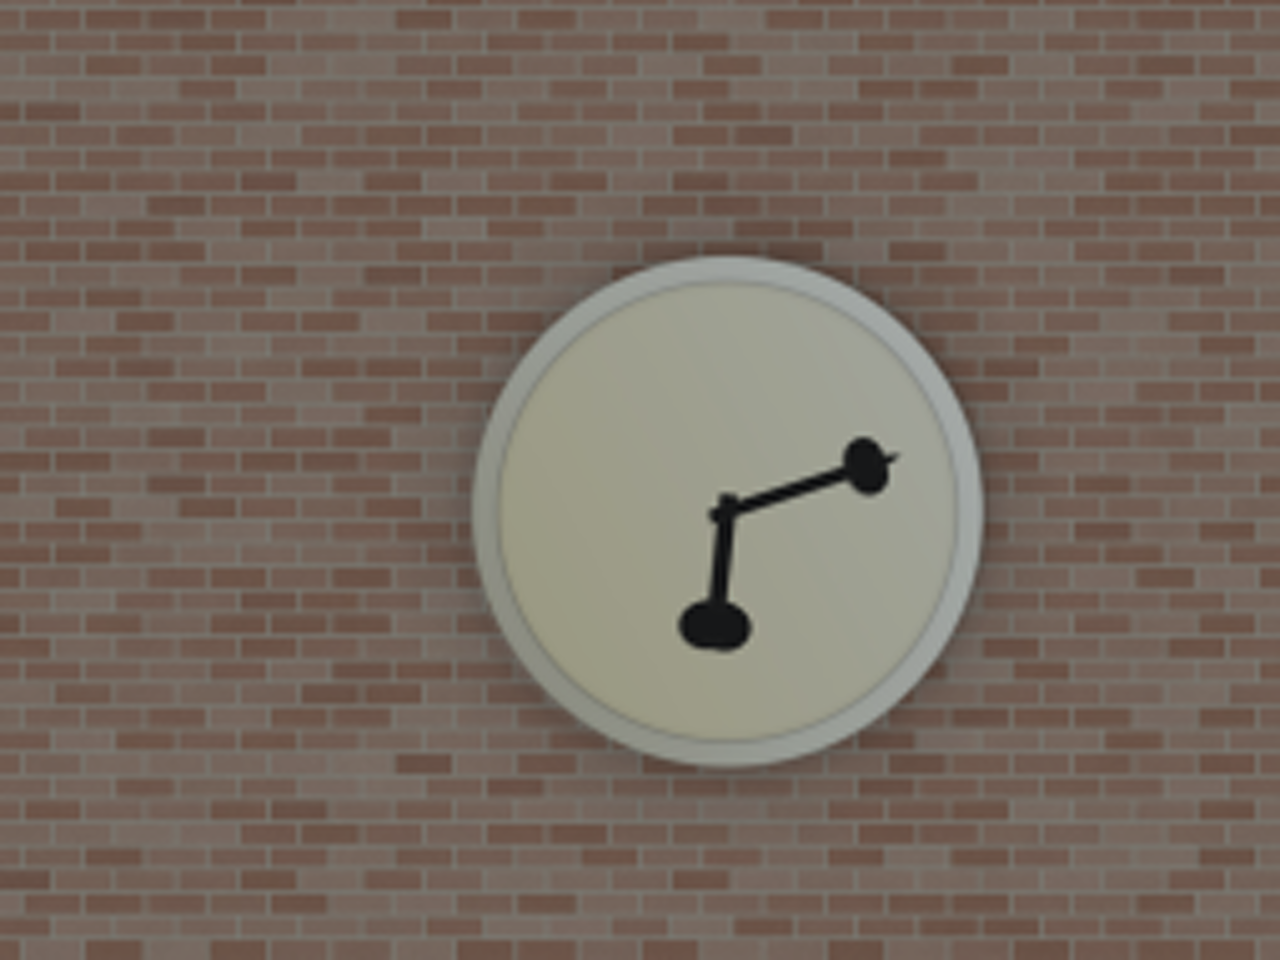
6:12
